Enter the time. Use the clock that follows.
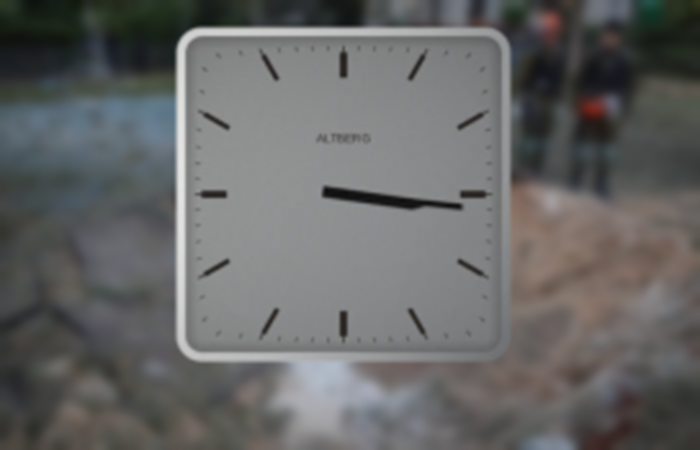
3:16
